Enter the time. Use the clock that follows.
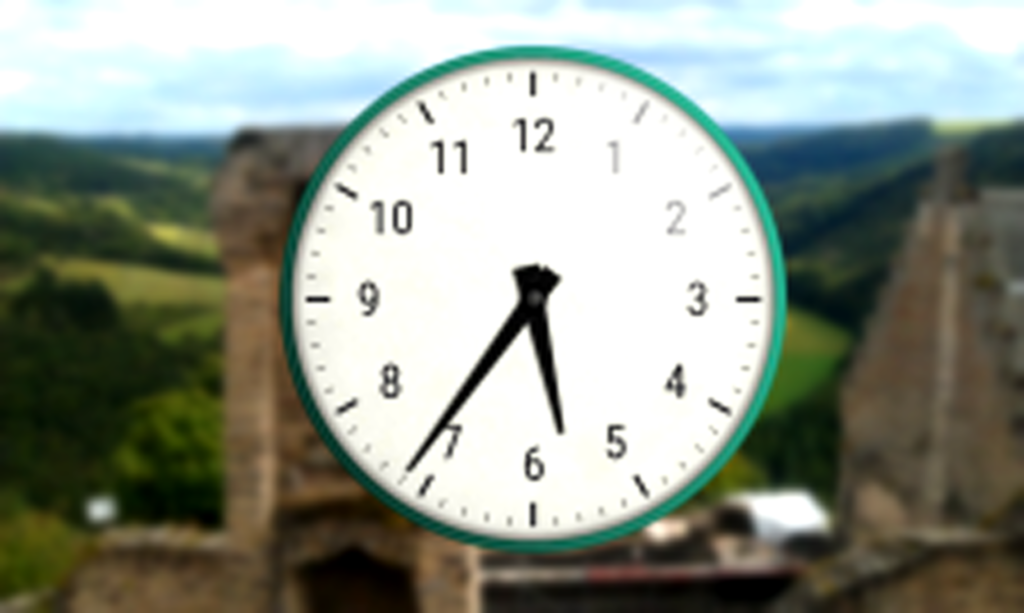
5:36
